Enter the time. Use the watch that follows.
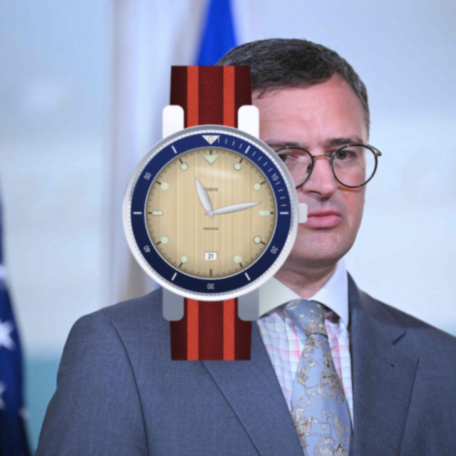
11:13
